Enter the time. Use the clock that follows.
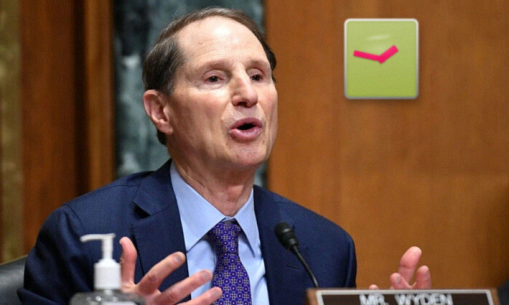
1:47
